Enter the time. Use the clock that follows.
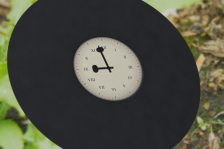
8:58
